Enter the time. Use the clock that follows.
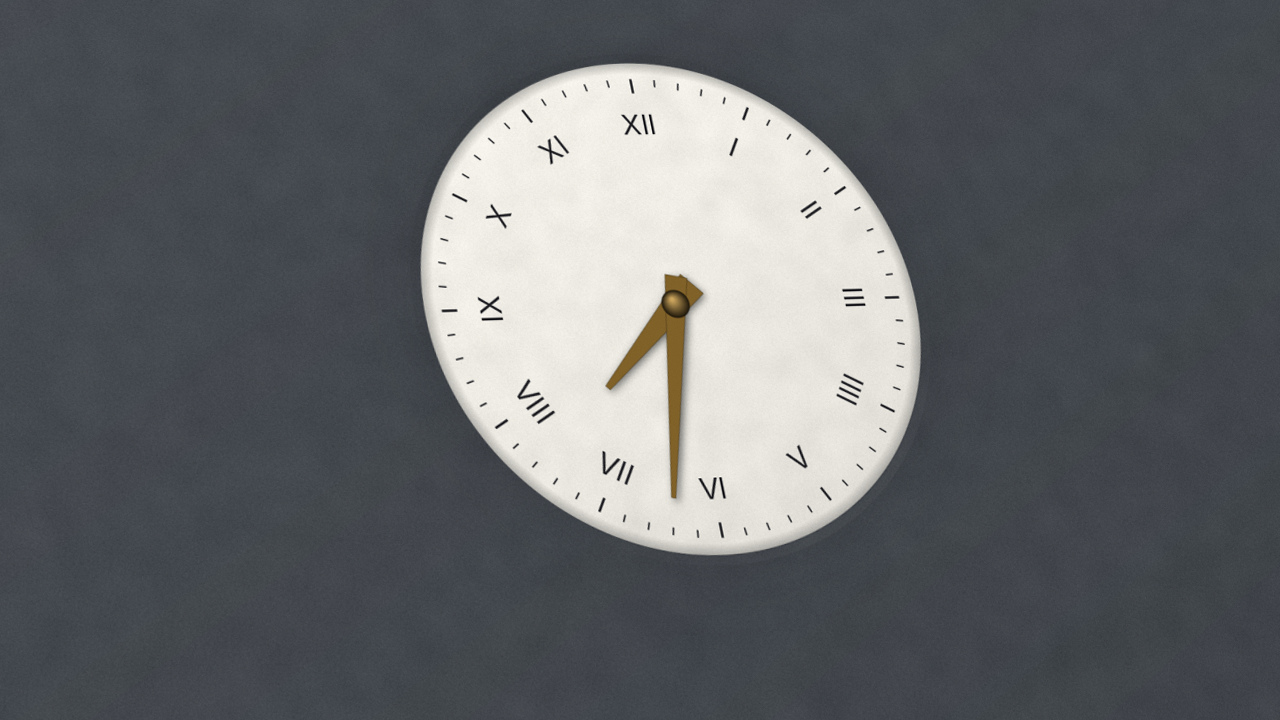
7:32
